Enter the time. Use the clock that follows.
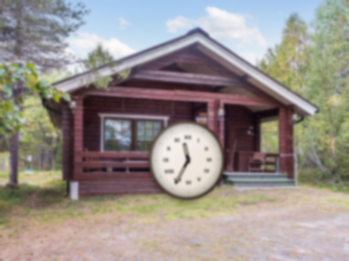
11:35
